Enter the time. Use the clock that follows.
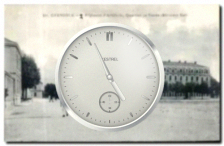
4:56
